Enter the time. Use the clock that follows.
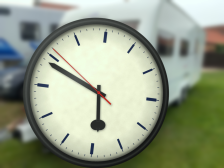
5:48:51
